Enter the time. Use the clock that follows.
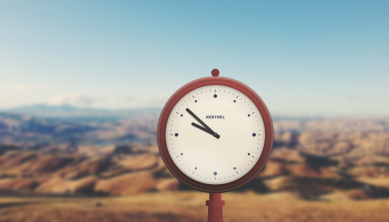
9:52
